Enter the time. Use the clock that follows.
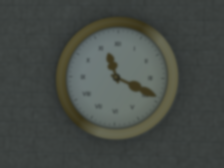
11:19
